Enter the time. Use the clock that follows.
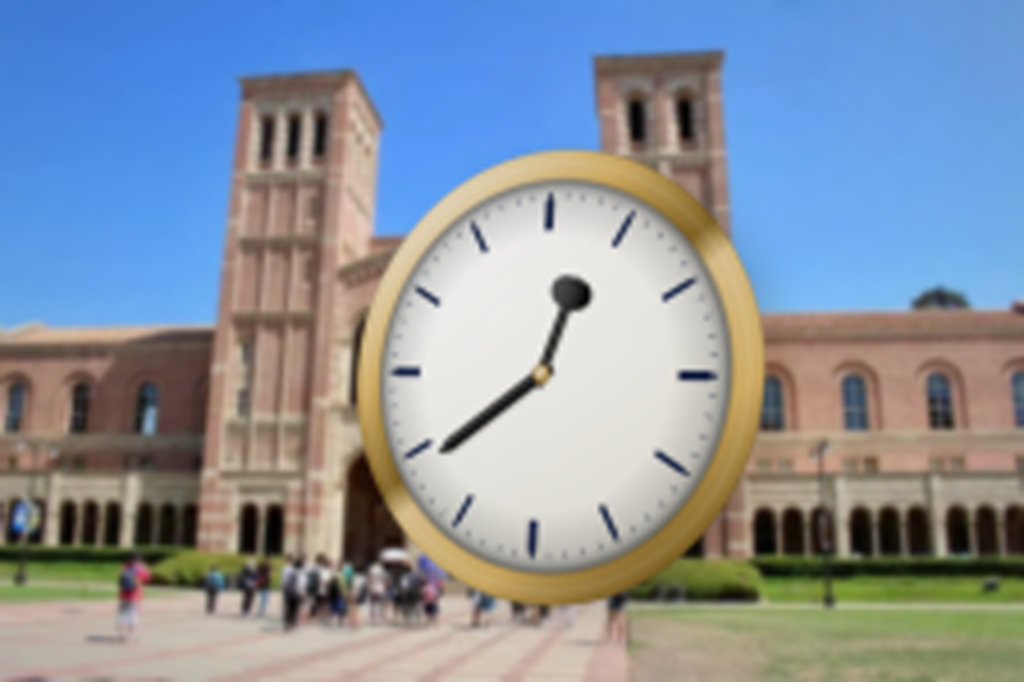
12:39
